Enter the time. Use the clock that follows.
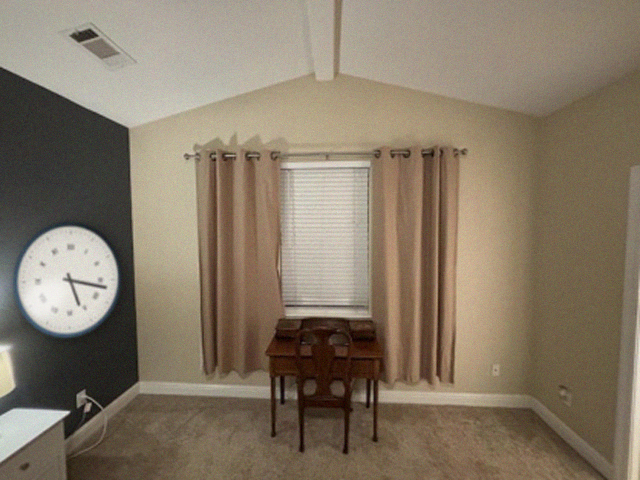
5:17
